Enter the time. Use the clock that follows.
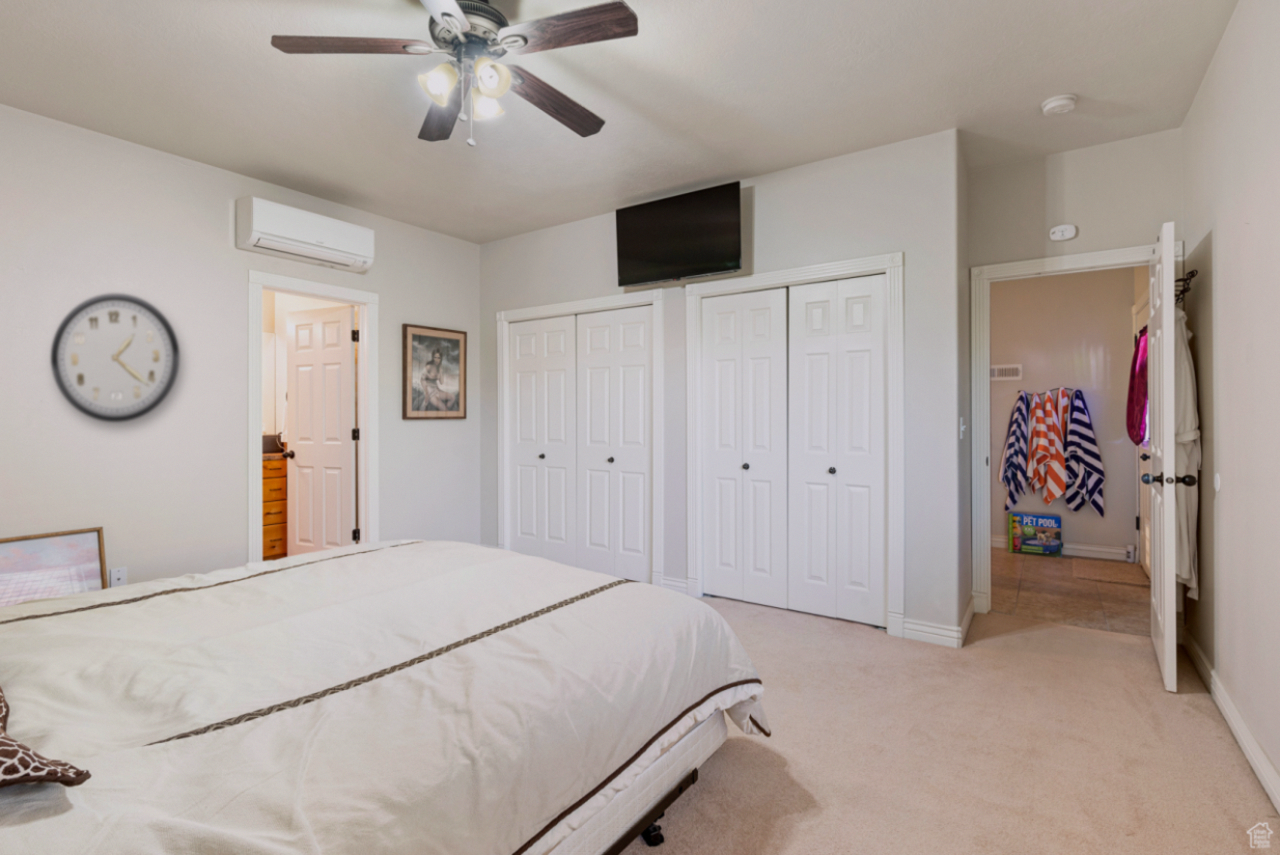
1:22
